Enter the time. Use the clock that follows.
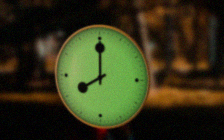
8:00
